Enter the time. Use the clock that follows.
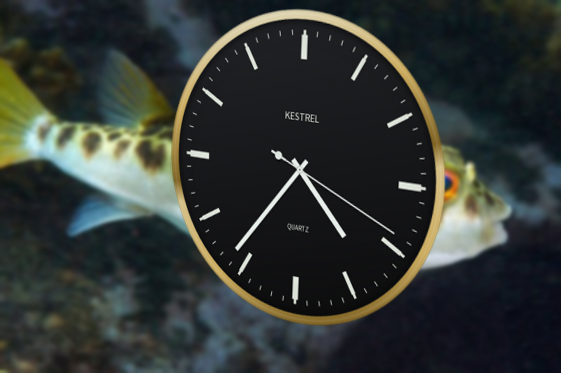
4:36:19
